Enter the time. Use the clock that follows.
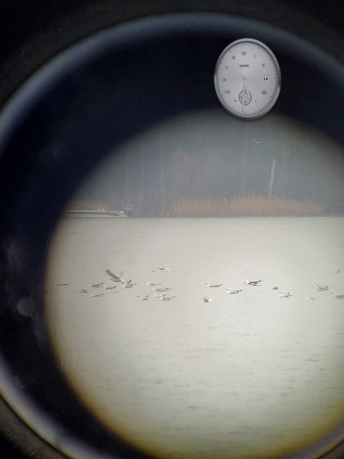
5:31
